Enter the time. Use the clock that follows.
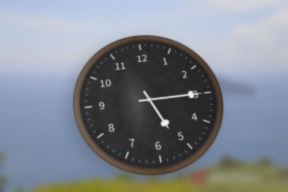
5:15
